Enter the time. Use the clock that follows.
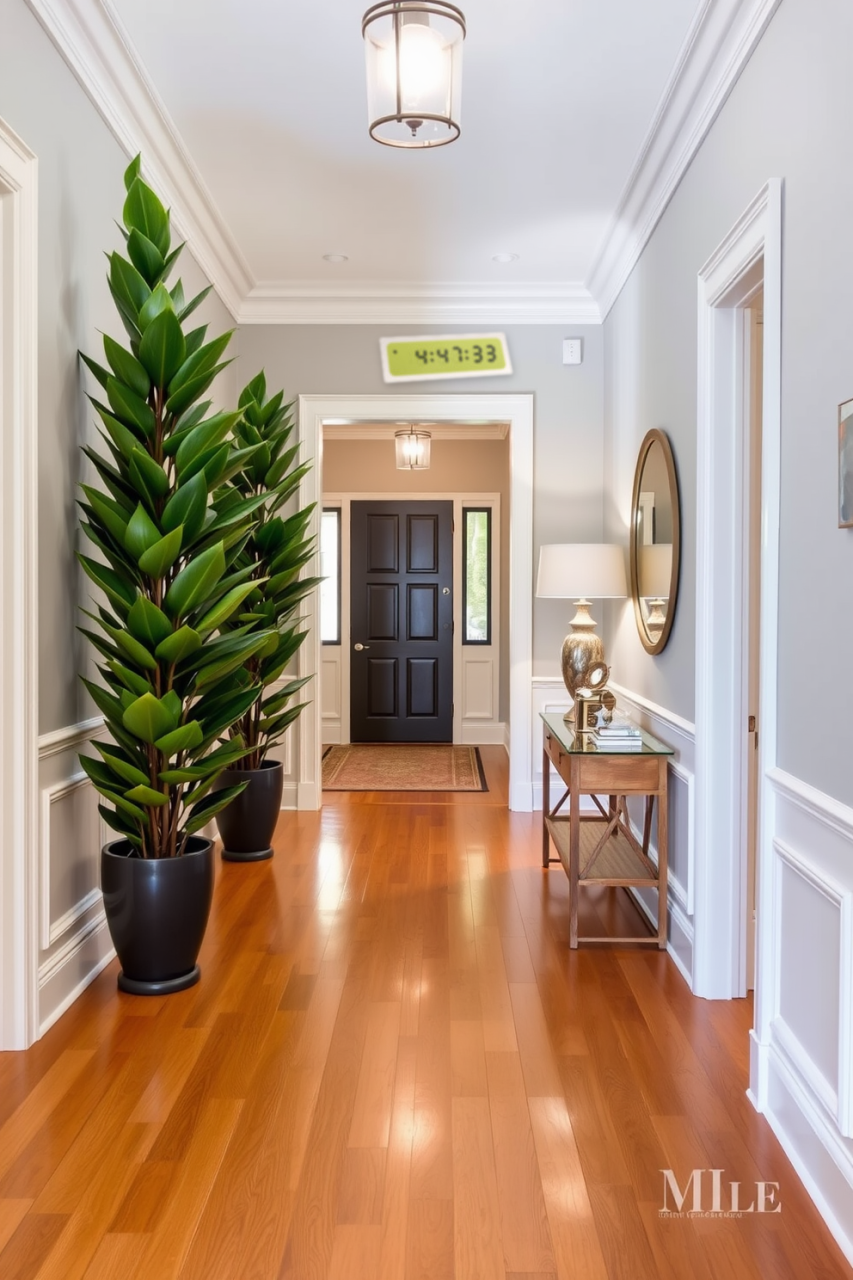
4:47:33
